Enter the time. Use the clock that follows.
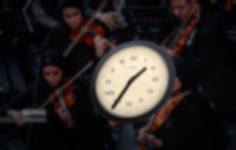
1:35
